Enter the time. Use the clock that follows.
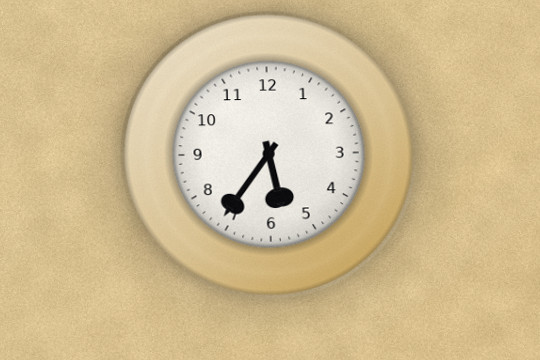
5:36
